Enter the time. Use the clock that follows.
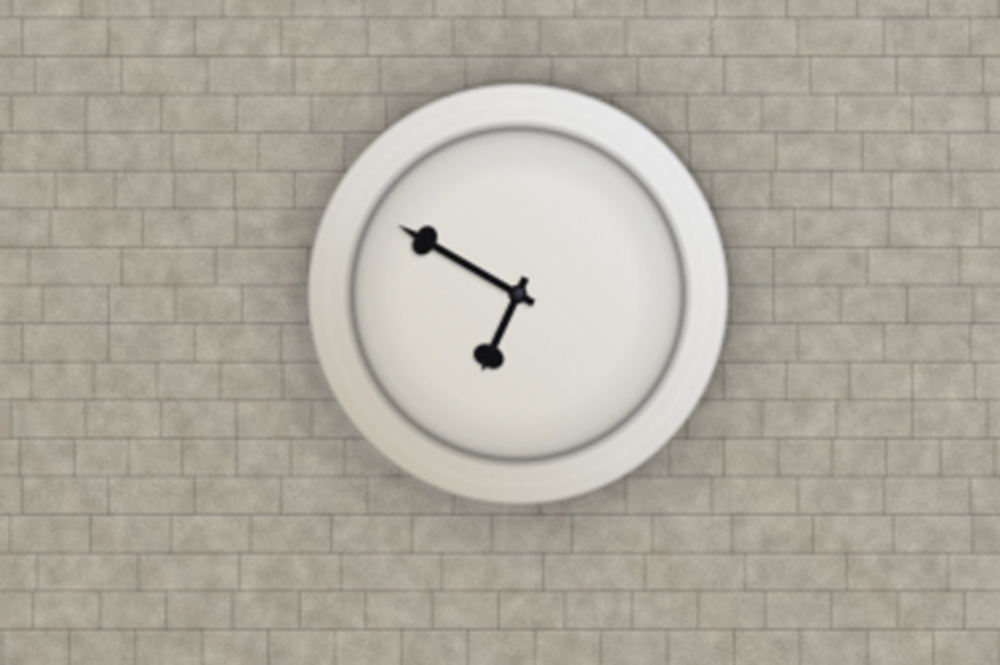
6:50
